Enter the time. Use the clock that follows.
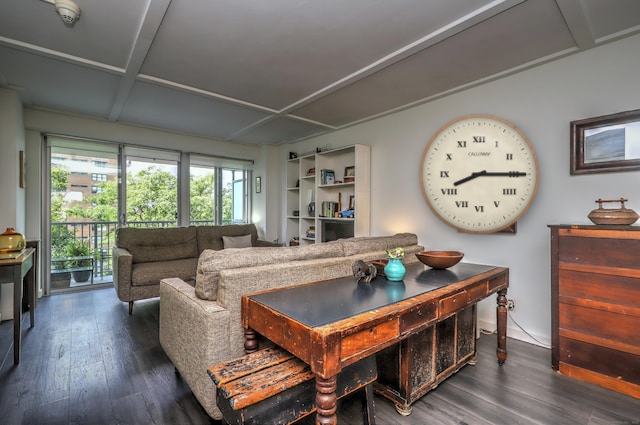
8:15
